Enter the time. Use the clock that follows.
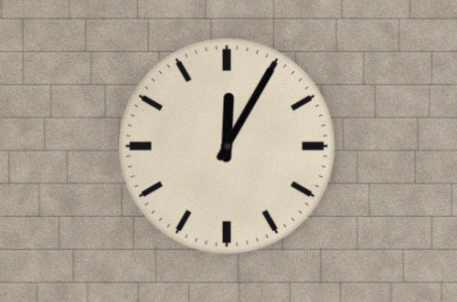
12:05
